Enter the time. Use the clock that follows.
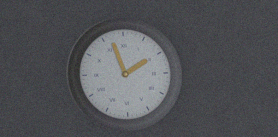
1:57
